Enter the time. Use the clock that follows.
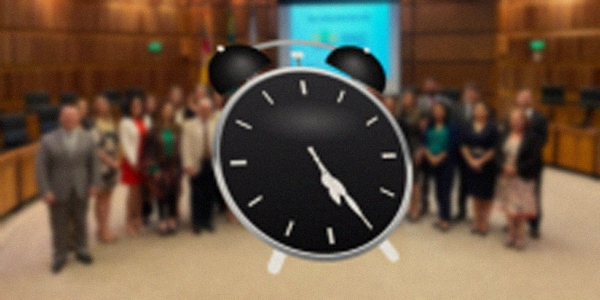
5:25
